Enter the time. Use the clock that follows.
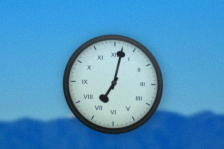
7:02
